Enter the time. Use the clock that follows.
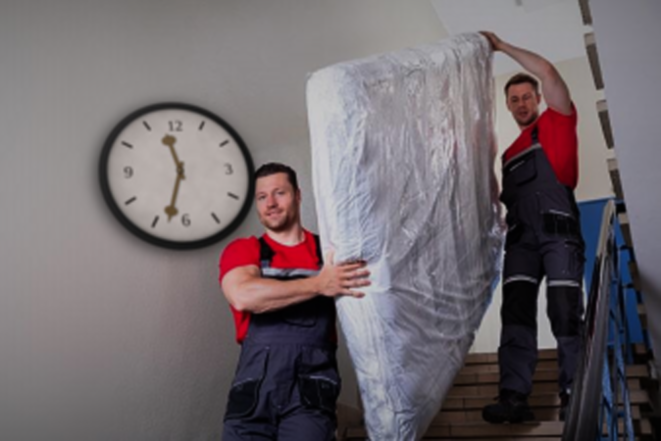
11:33
